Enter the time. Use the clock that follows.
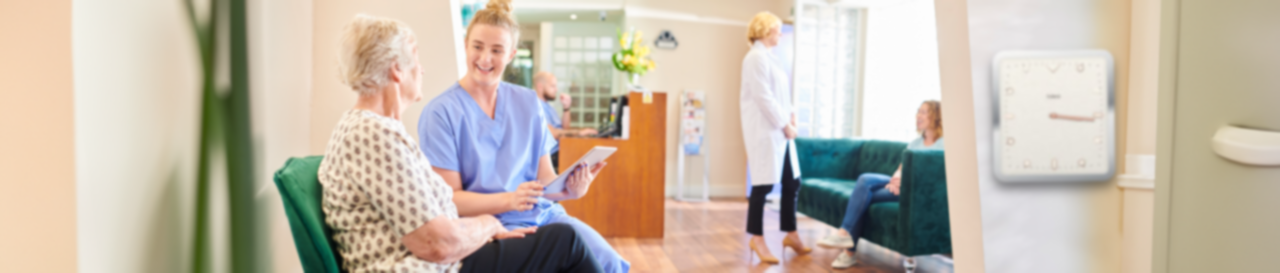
3:16
